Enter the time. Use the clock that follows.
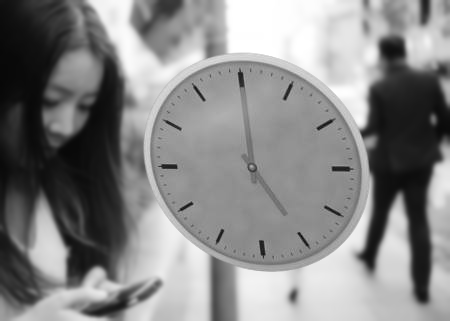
5:00
